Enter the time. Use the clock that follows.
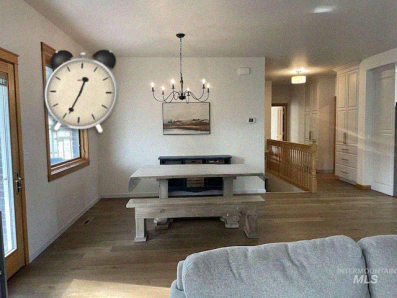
12:34
